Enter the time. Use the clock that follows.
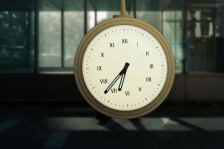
6:37
